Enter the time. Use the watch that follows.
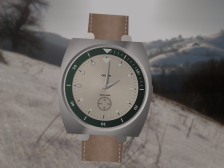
2:01
